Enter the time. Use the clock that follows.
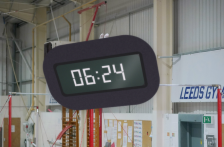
6:24
